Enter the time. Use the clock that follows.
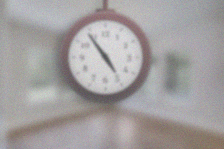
4:54
